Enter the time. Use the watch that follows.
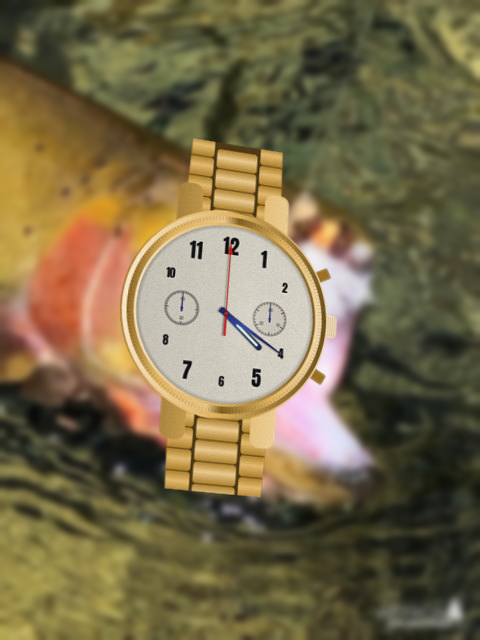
4:20
